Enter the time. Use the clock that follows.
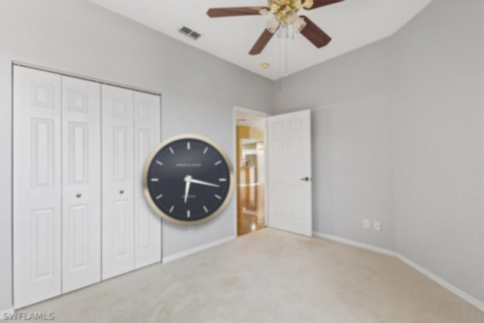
6:17
